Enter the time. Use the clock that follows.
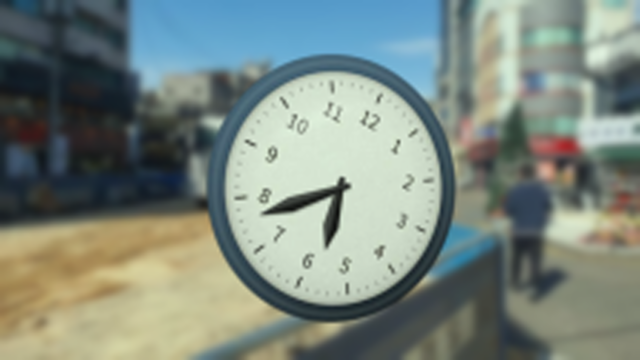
5:38
